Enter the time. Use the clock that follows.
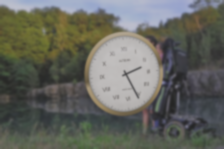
2:26
